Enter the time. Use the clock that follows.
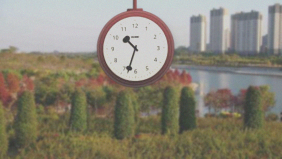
10:33
